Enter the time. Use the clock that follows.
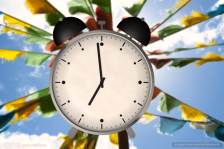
6:59
